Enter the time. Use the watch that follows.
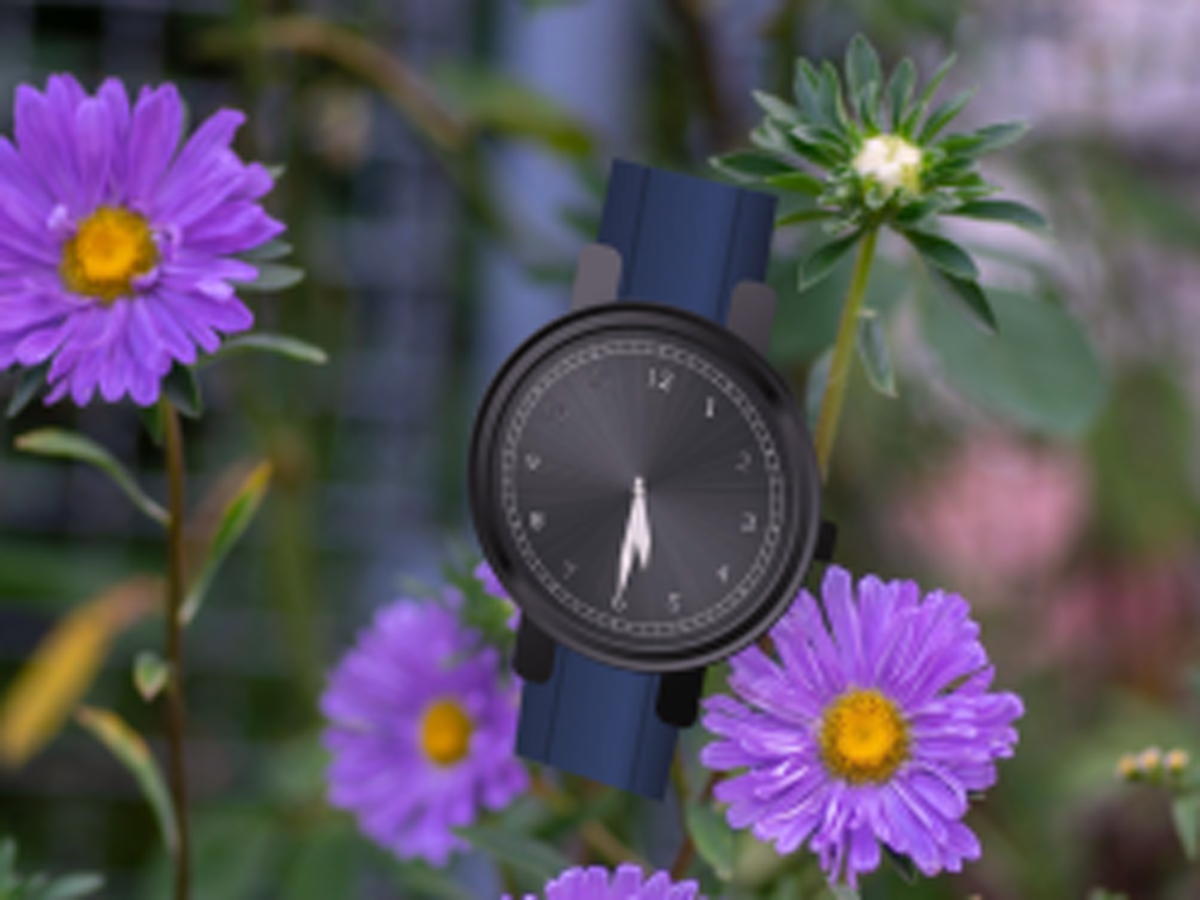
5:30
